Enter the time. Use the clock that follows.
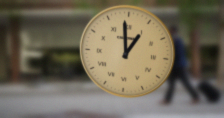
12:59
